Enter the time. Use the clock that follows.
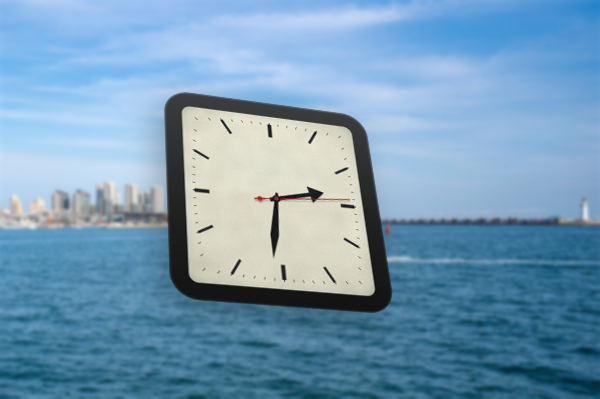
2:31:14
